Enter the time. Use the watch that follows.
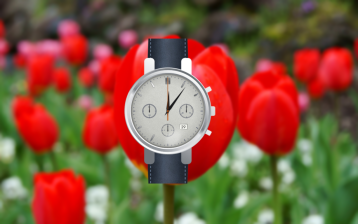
12:06
